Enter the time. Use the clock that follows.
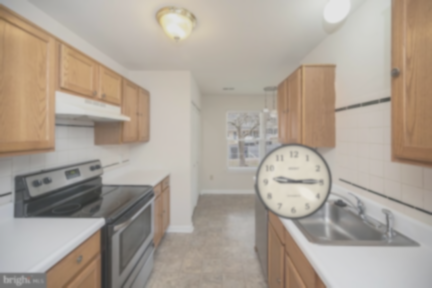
9:15
